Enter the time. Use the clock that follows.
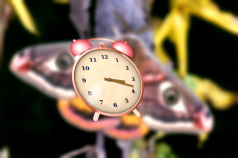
3:18
